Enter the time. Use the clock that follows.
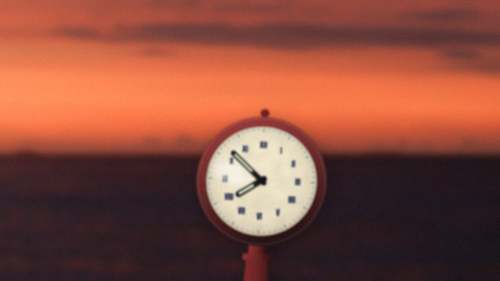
7:52
